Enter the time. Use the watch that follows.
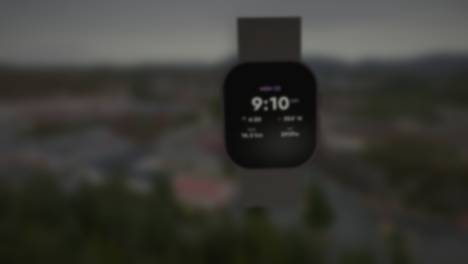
9:10
